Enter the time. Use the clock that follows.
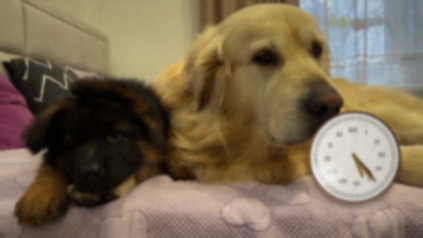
5:24
